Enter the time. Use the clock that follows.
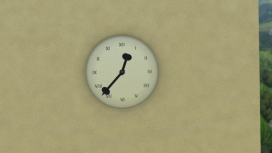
12:37
